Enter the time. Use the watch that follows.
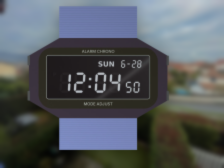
12:04:50
